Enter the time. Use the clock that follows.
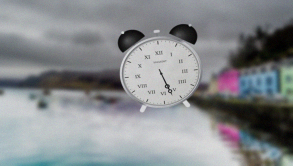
5:27
